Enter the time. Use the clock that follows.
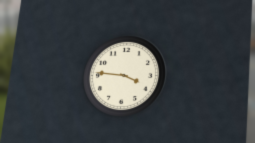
3:46
